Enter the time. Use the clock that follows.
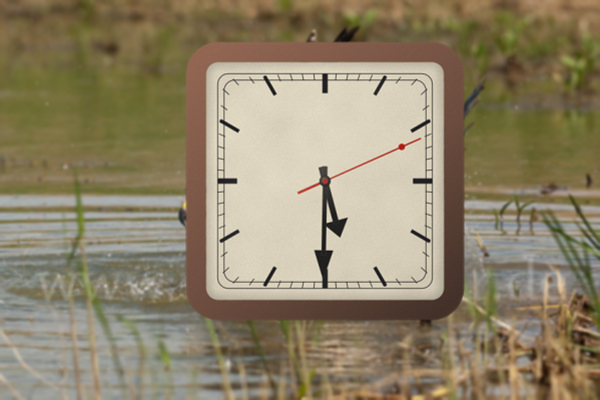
5:30:11
